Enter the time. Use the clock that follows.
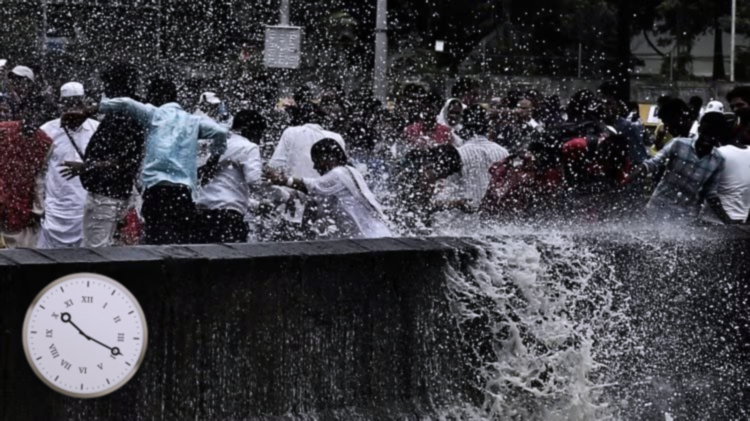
10:19
